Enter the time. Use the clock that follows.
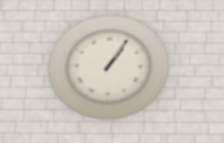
1:05
